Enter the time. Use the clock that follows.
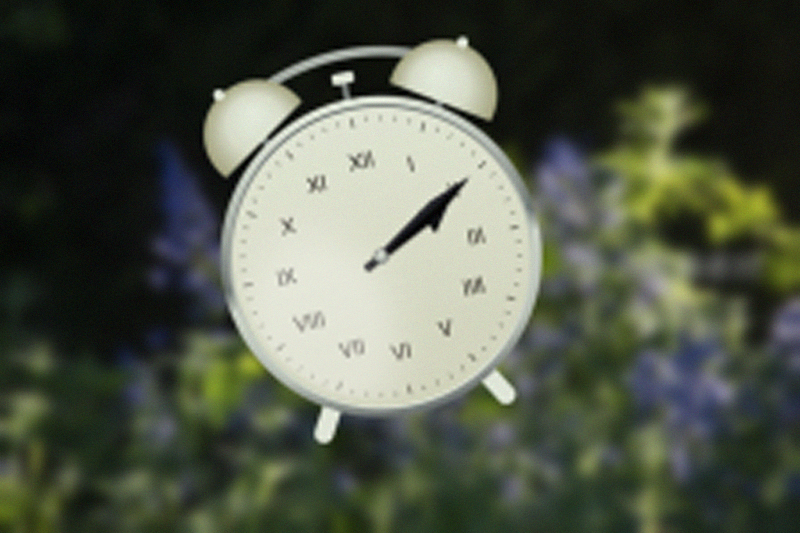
2:10
